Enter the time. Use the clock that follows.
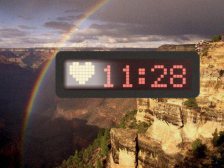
11:28
